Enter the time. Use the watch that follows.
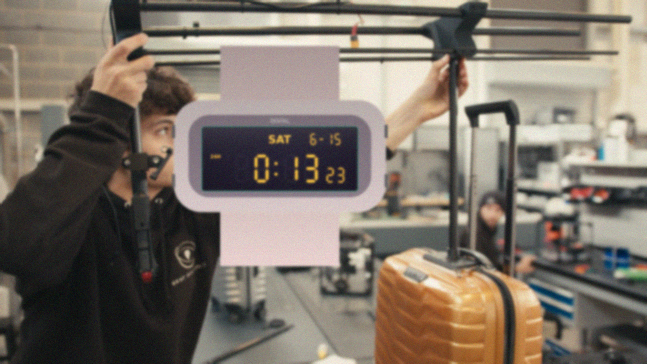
0:13:23
